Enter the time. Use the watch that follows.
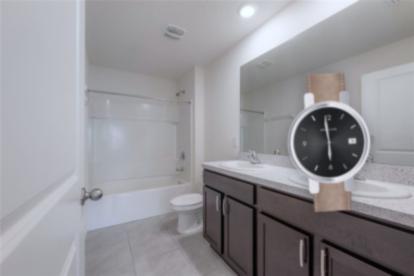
5:59
